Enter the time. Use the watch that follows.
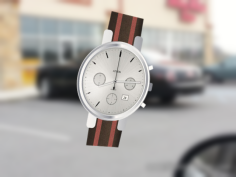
8:14
